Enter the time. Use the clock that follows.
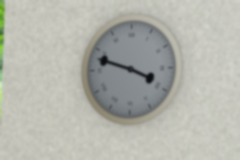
3:48
